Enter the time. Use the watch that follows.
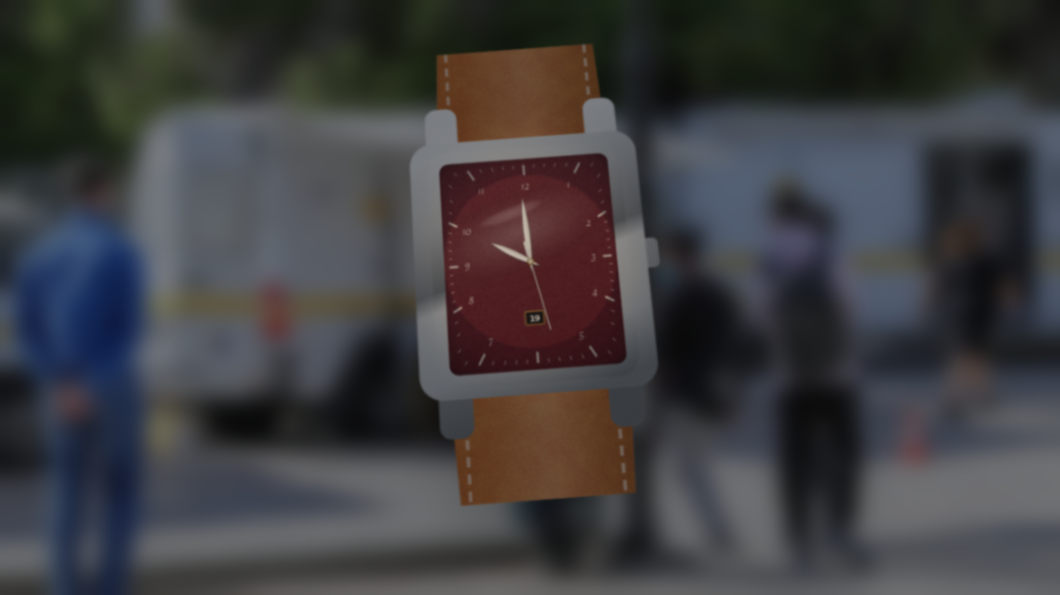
9:59:28
